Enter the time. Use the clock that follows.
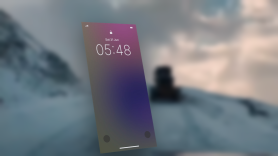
5:48
